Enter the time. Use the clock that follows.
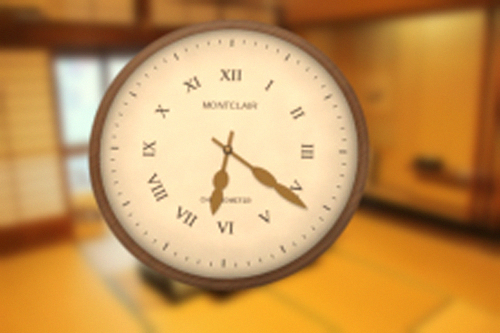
6:21
